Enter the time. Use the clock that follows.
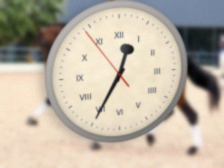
12:34:54
